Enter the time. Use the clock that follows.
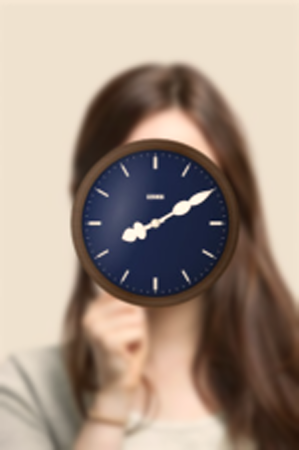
8:10
